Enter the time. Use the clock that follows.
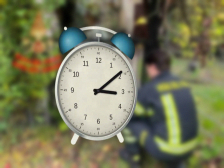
3:09
